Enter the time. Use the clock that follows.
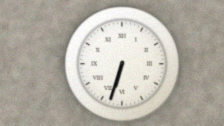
6:33
